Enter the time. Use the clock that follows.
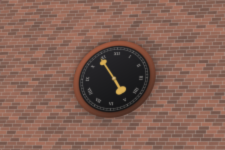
4:54
